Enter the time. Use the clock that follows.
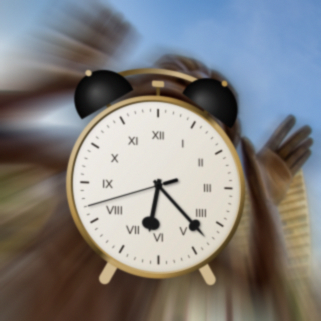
6:22:42
